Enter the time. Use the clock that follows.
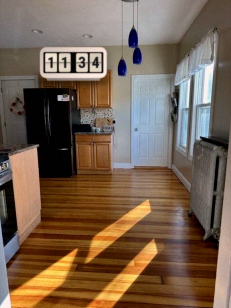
11:34
